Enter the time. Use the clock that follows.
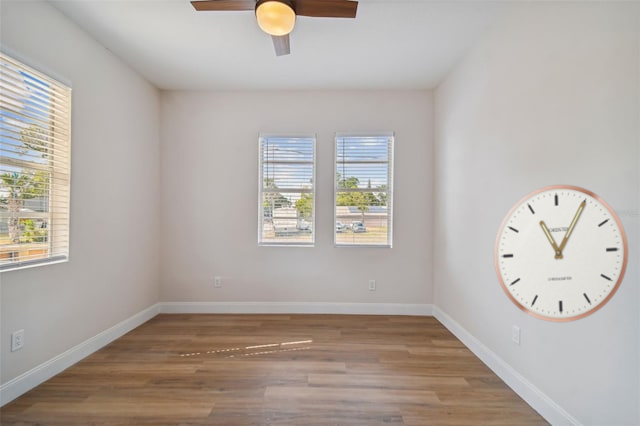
11:05
